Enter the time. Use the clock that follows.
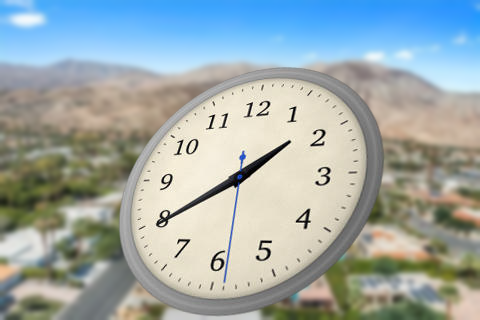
1:39:29
